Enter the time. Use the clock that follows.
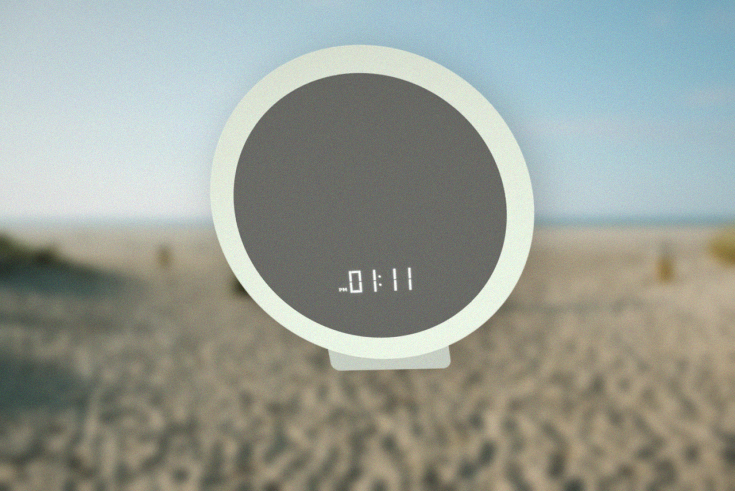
1:11
